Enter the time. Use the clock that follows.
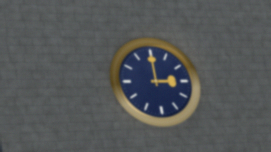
3:00
